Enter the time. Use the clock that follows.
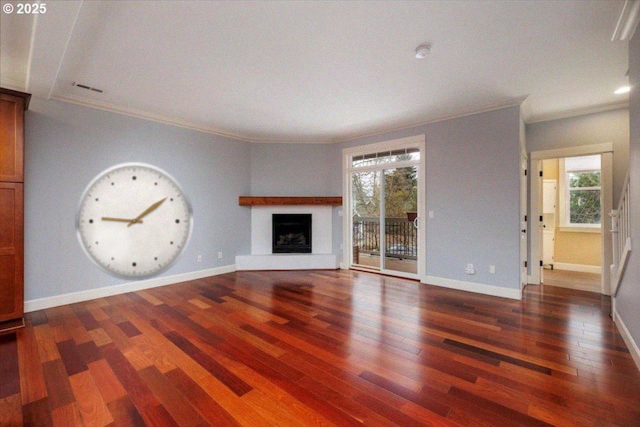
9:09
